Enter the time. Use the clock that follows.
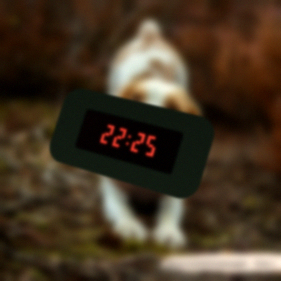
22:25
